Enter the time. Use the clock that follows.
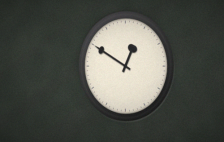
12:50
